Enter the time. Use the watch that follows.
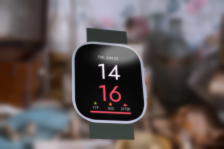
14:16
